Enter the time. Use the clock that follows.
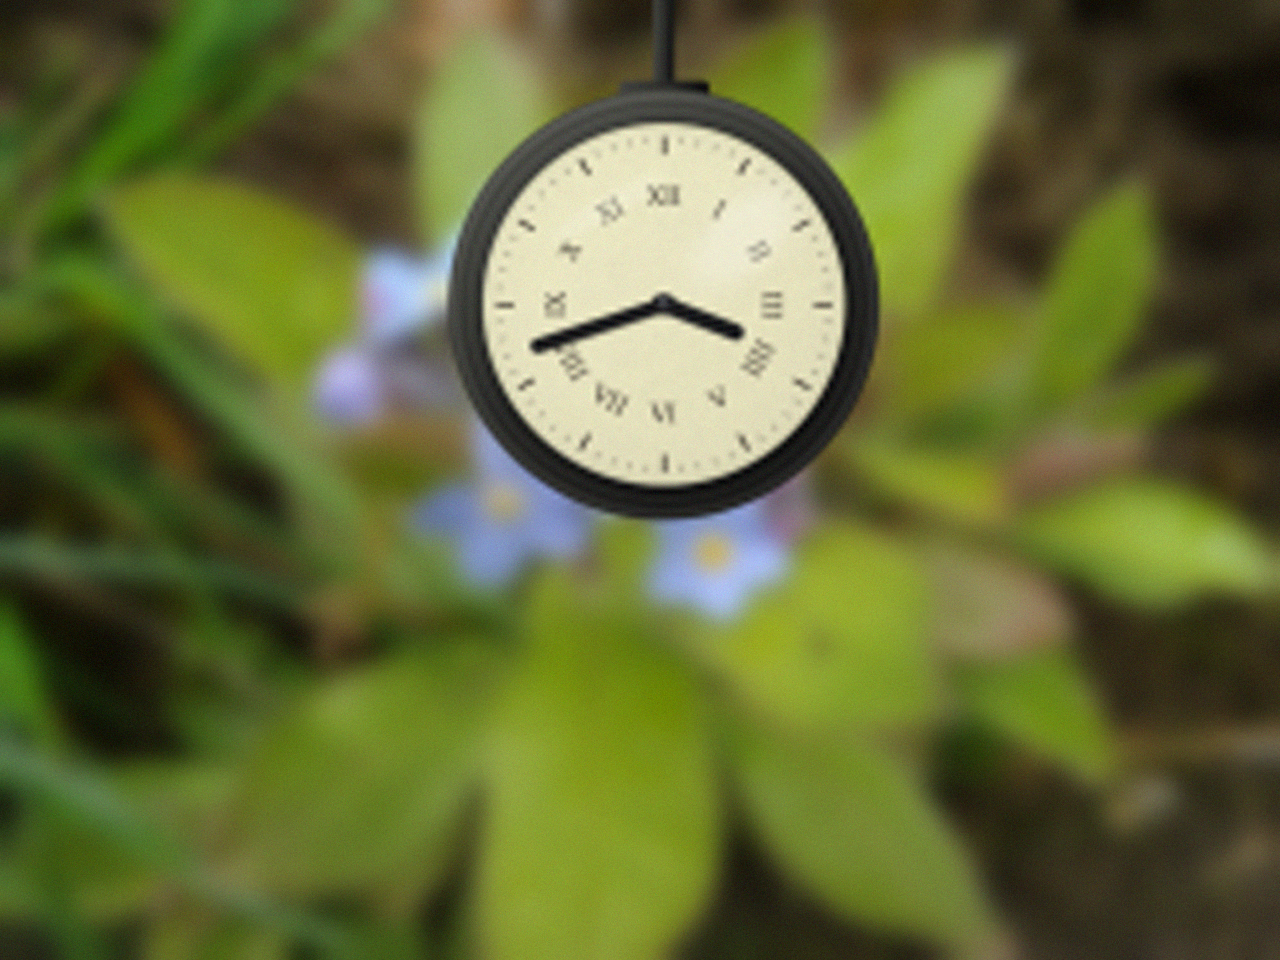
3:42
